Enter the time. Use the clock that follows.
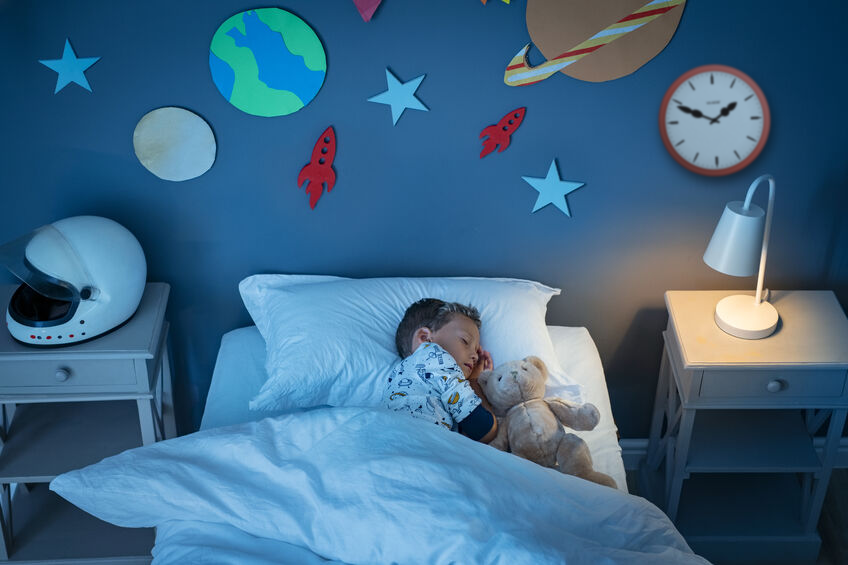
1:49
